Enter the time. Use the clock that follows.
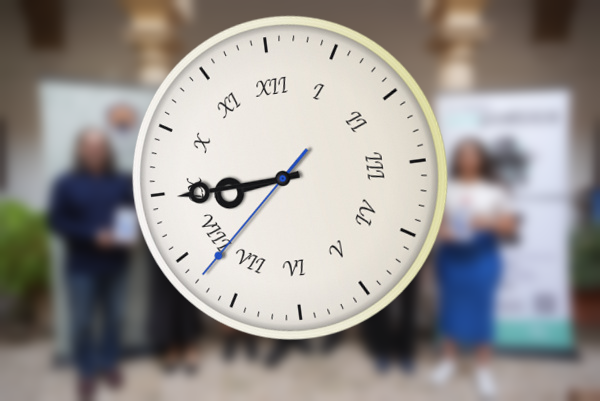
8:44:38
